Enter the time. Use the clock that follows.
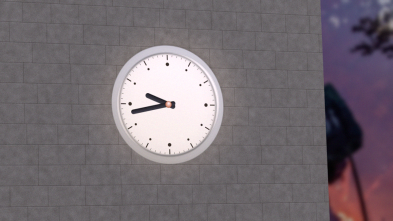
9:43
